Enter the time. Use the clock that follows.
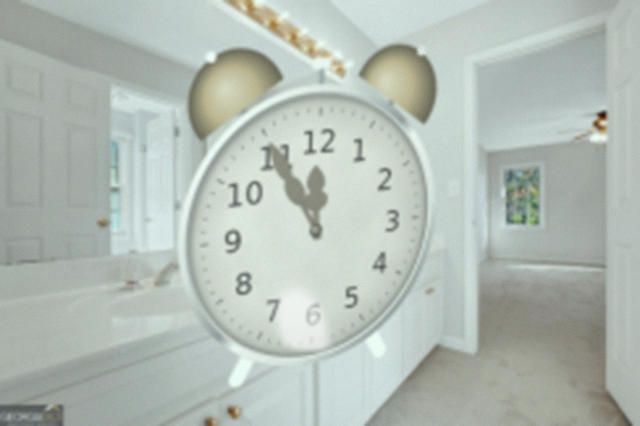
11:55
